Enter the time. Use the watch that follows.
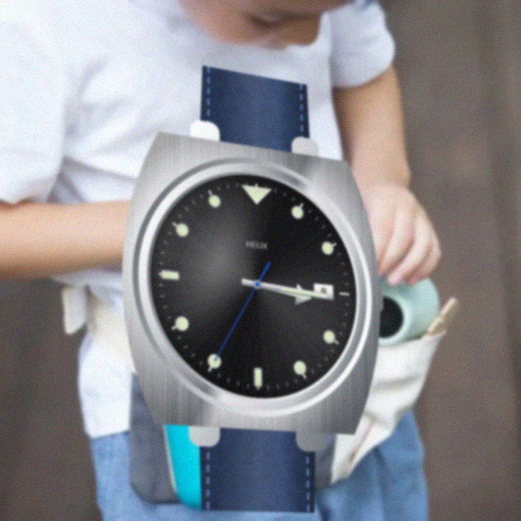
3:15:35
